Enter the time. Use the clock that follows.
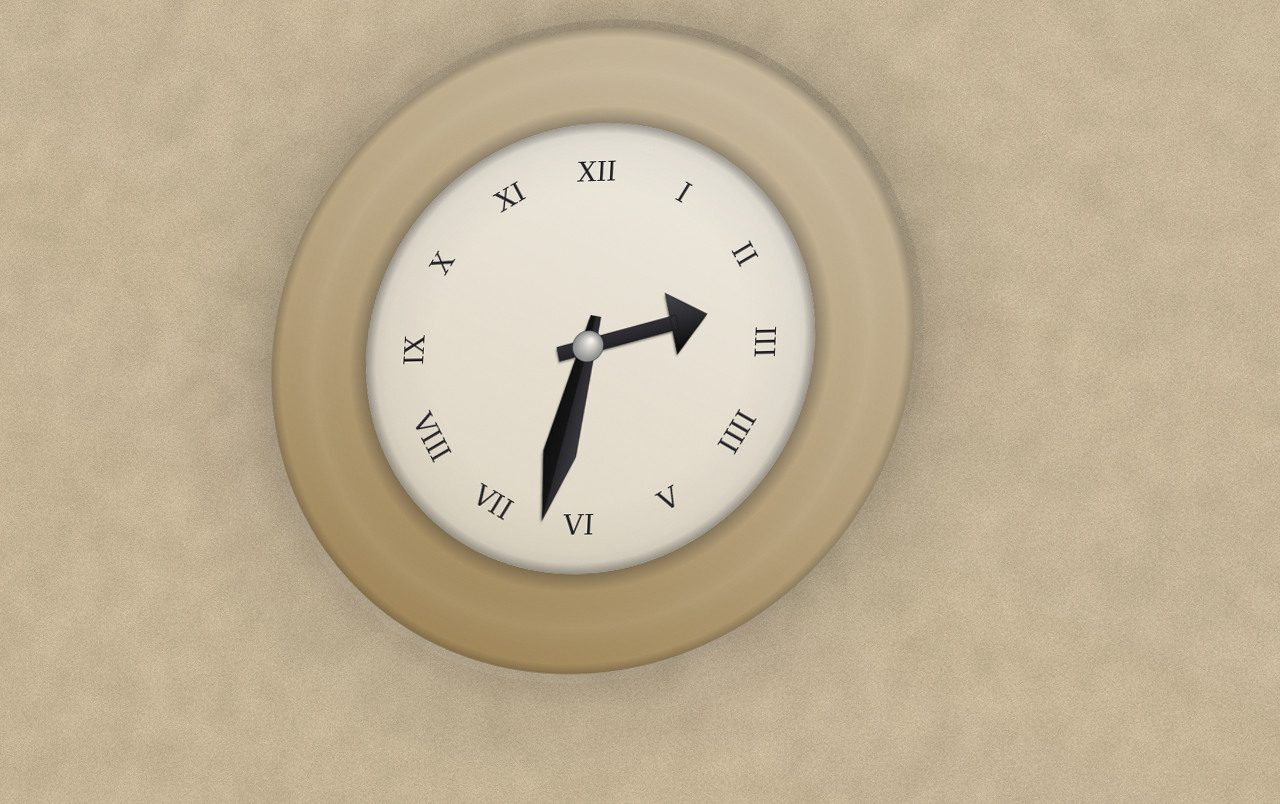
2:32
